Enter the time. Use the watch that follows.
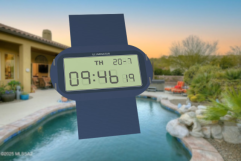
9:46:19
